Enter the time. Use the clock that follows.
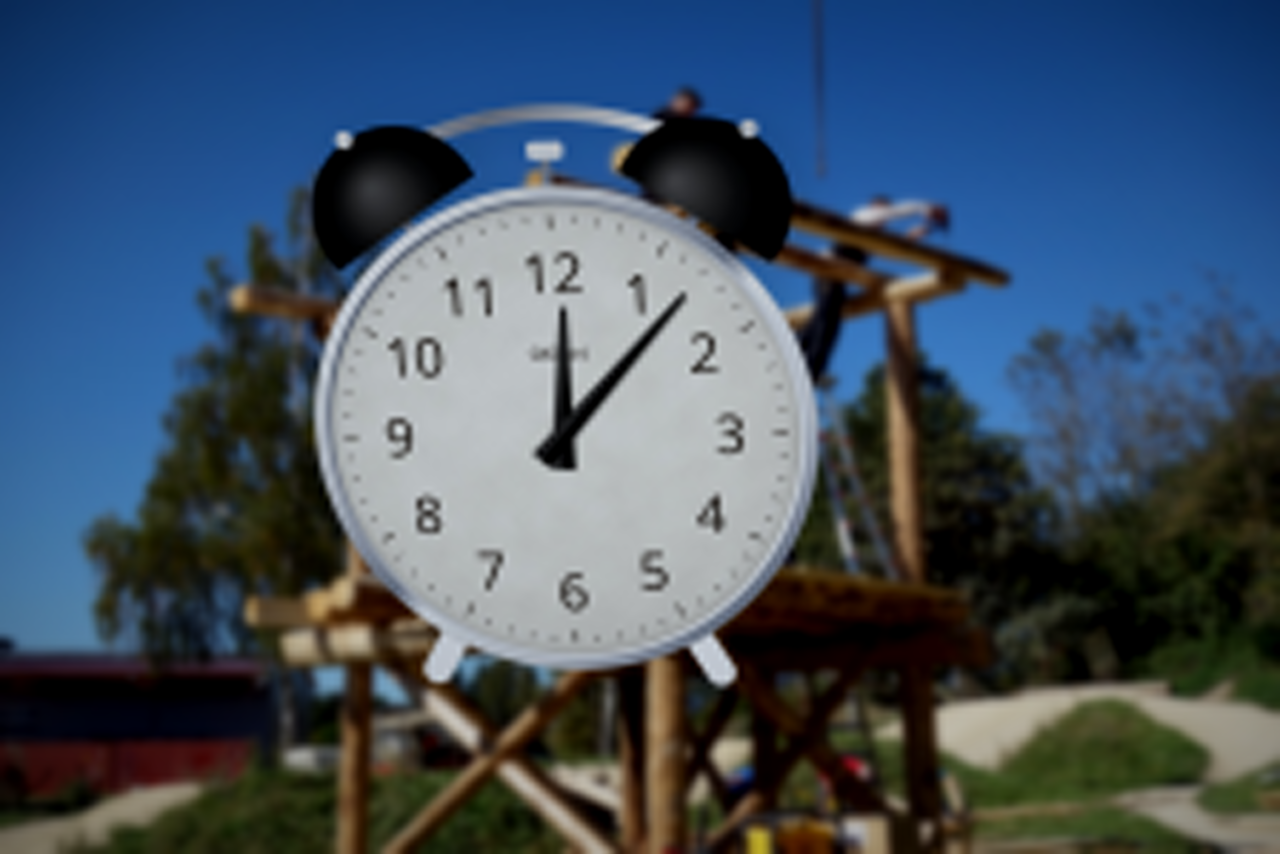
12:07
